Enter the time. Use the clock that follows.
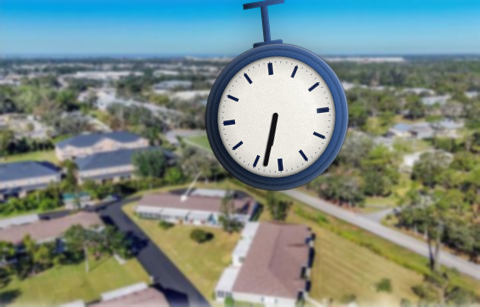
6:33
